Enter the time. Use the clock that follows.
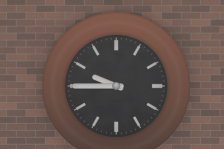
9:45
